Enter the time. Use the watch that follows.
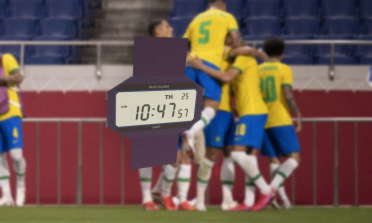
10:47:57
